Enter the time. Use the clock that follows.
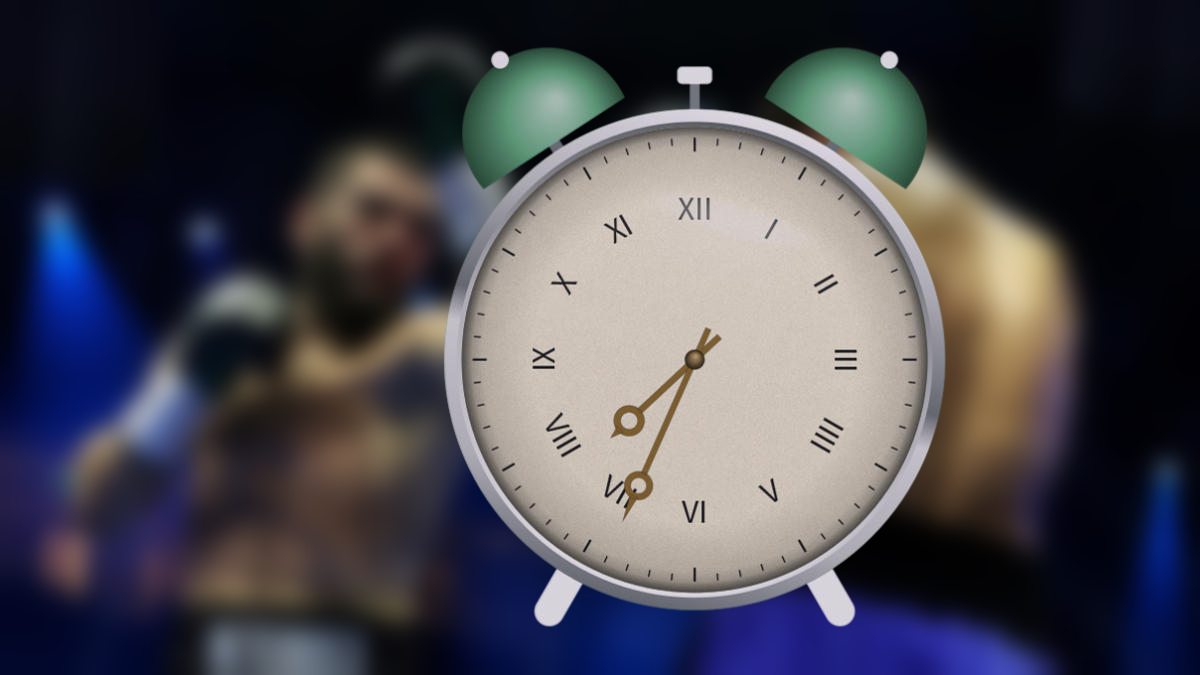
7:34
